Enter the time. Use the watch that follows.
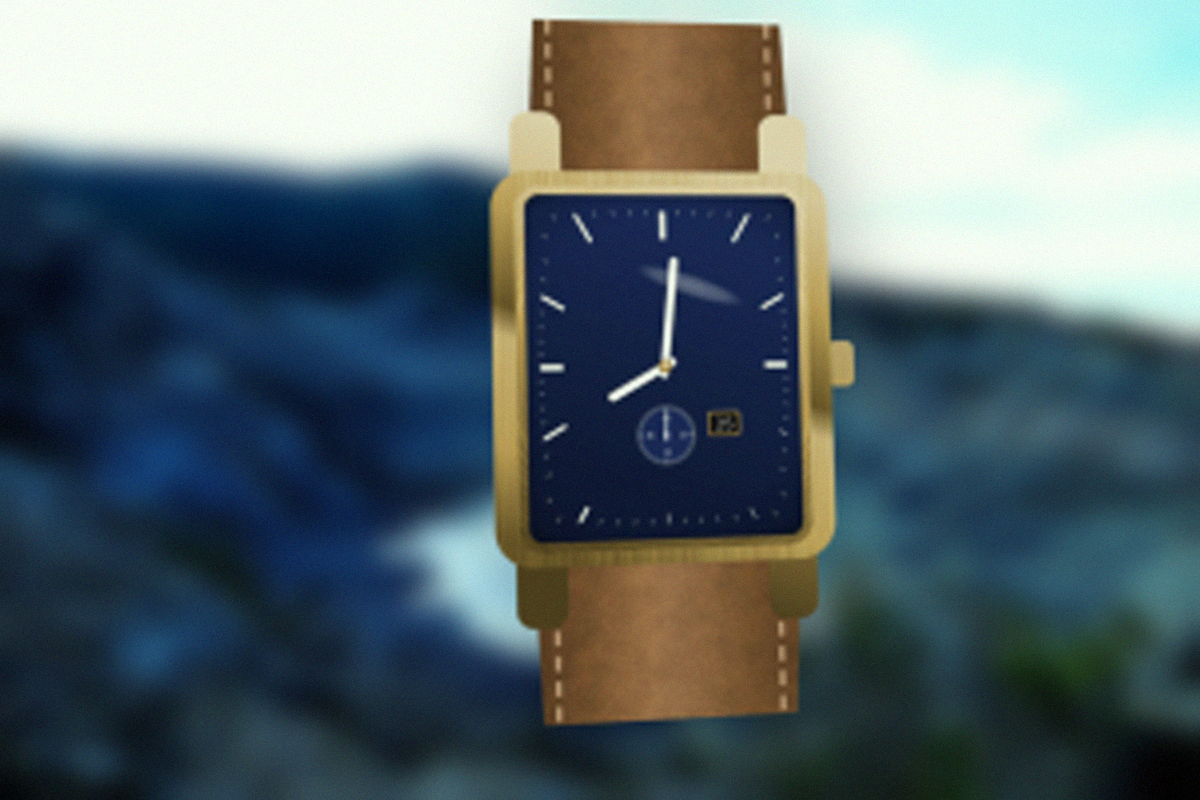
8:01
